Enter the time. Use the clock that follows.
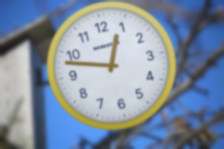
12:48
